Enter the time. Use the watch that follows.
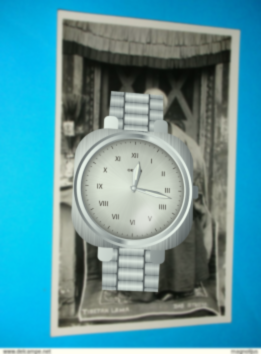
12:17
